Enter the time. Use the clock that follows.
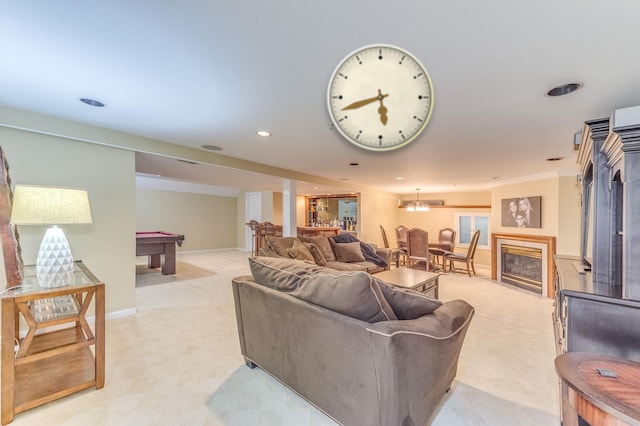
5:42
